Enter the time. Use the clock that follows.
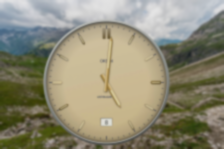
5:01
